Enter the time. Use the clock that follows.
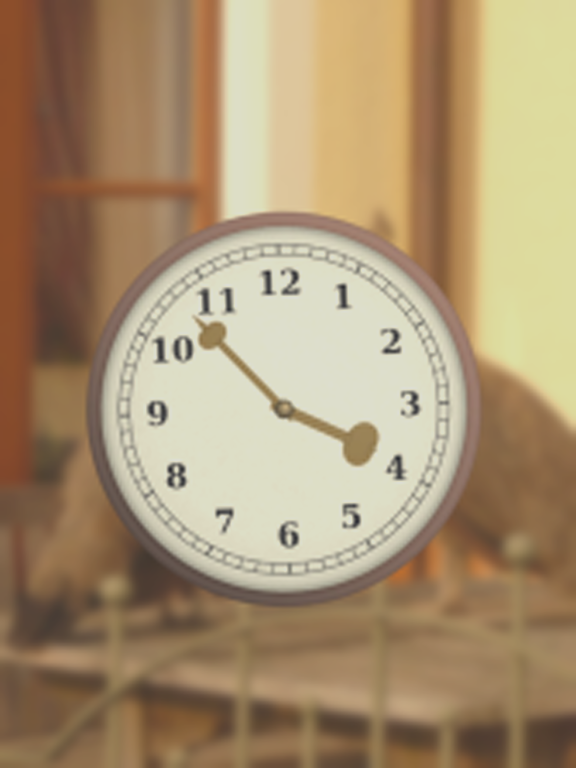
3:53
